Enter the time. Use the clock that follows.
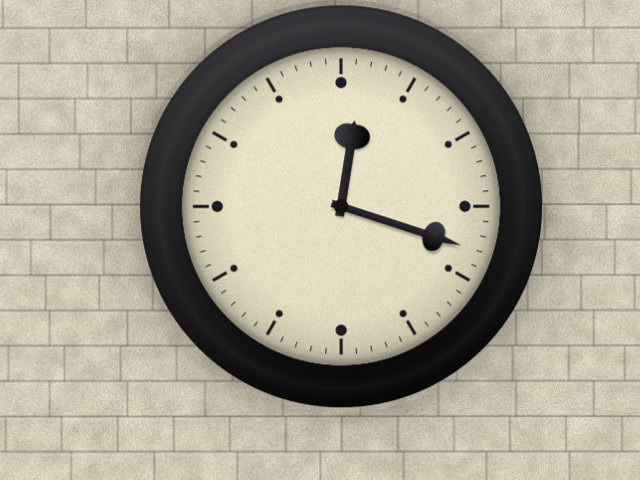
12:18
